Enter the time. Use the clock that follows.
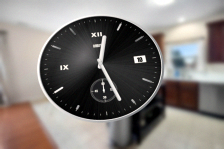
12:27
